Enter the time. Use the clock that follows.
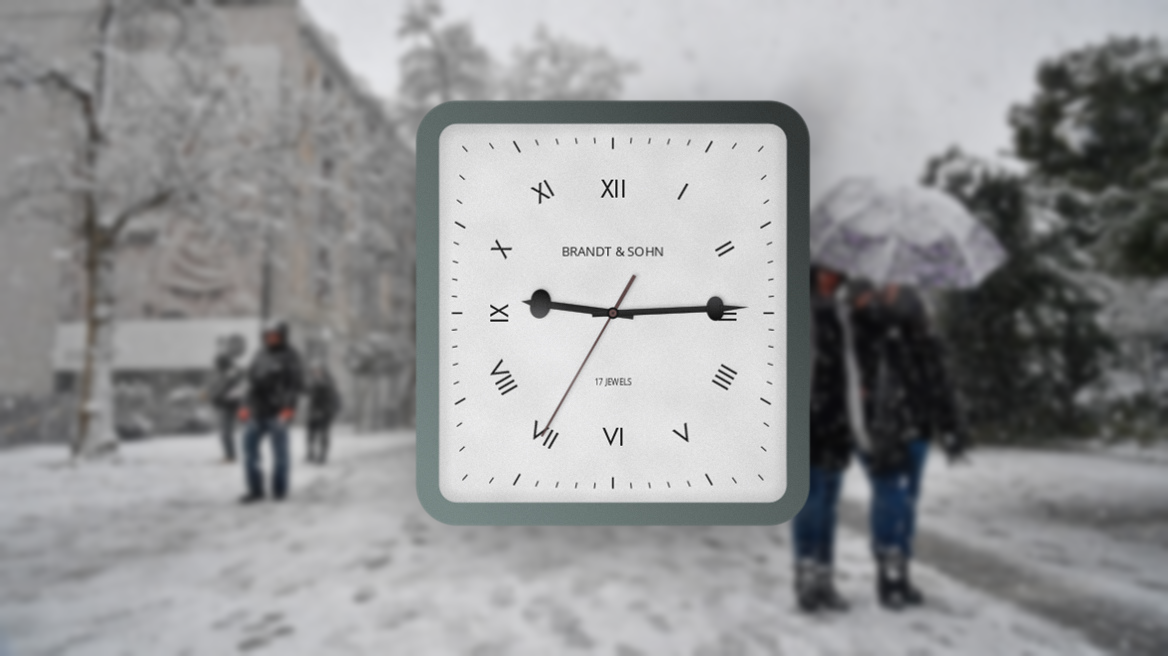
9:14:35
